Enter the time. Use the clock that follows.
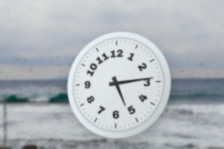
5:14
